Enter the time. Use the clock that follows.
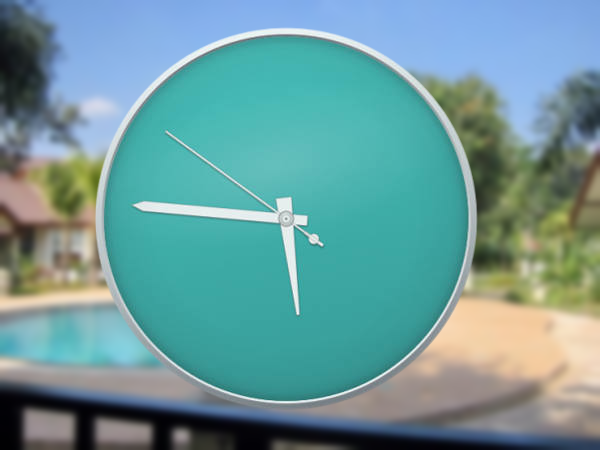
5:45:51
